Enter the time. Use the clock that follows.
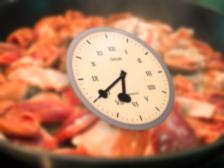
6:40
